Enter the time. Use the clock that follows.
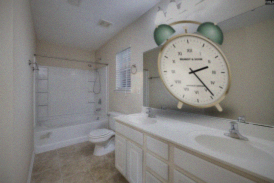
2:24
